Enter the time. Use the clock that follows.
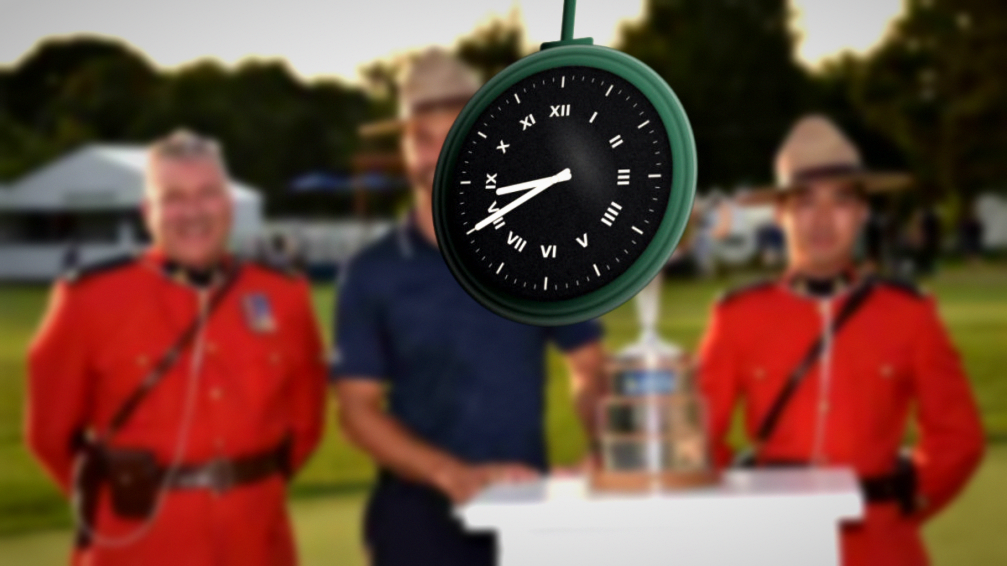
8:40
